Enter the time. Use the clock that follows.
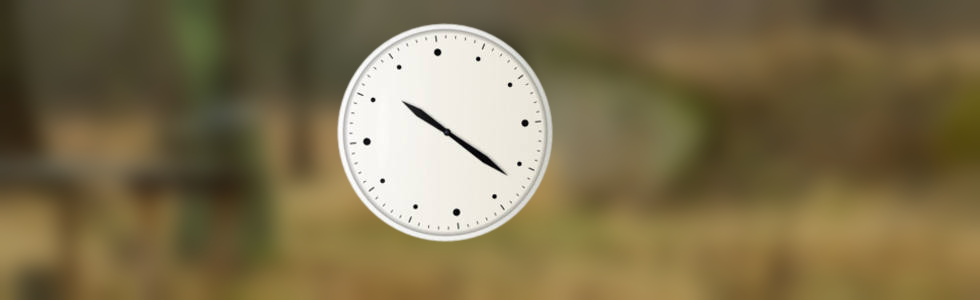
10:22
